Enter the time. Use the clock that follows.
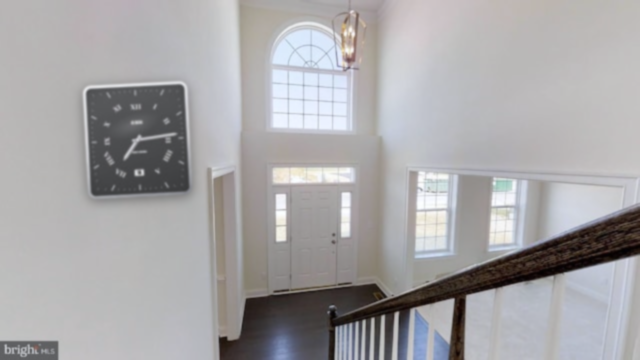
7:14
